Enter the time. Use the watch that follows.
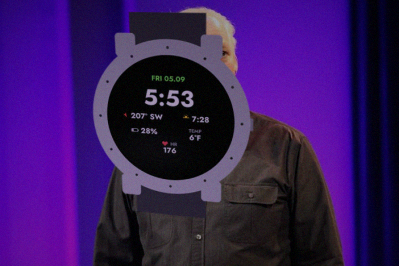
5:53
